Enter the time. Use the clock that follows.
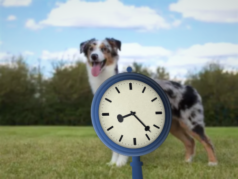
8:23
